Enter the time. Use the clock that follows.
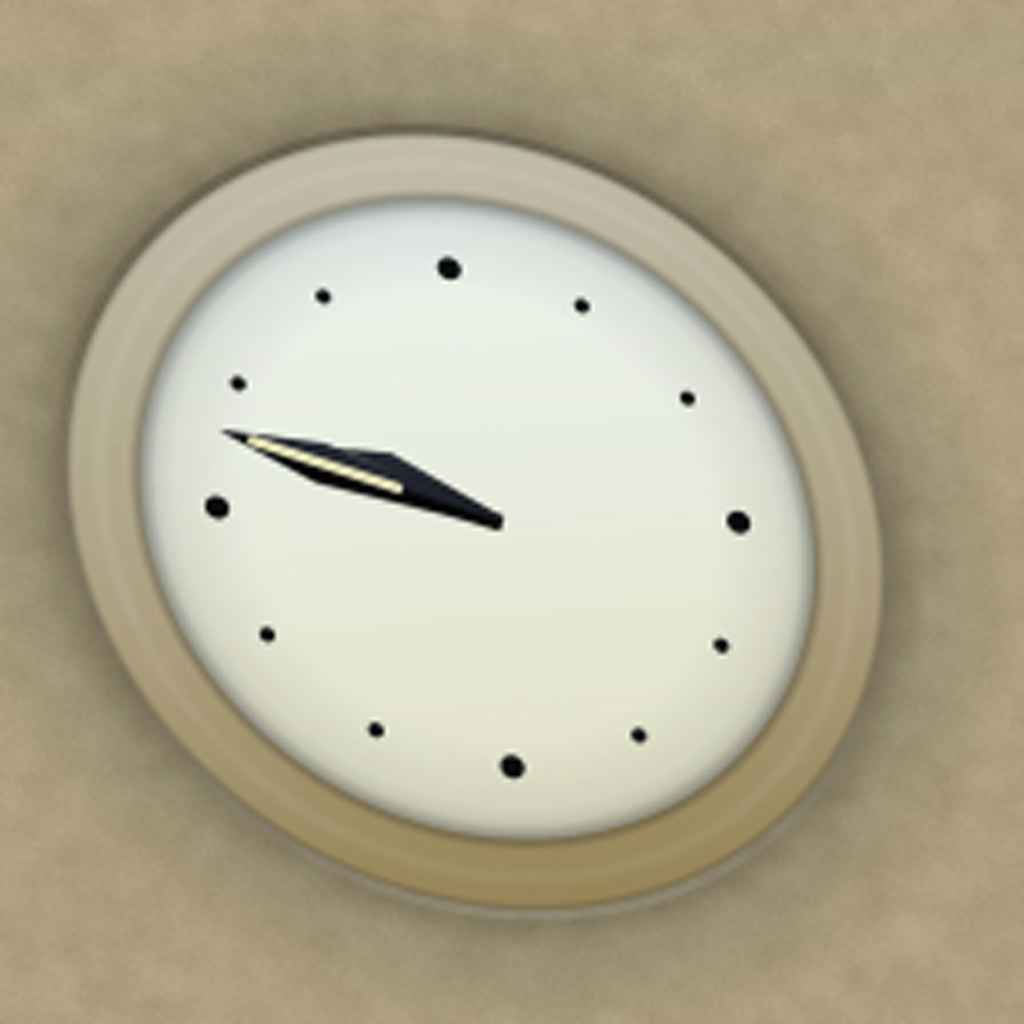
9:48
